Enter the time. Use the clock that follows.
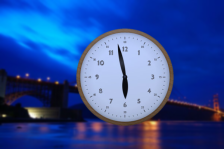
5:58
